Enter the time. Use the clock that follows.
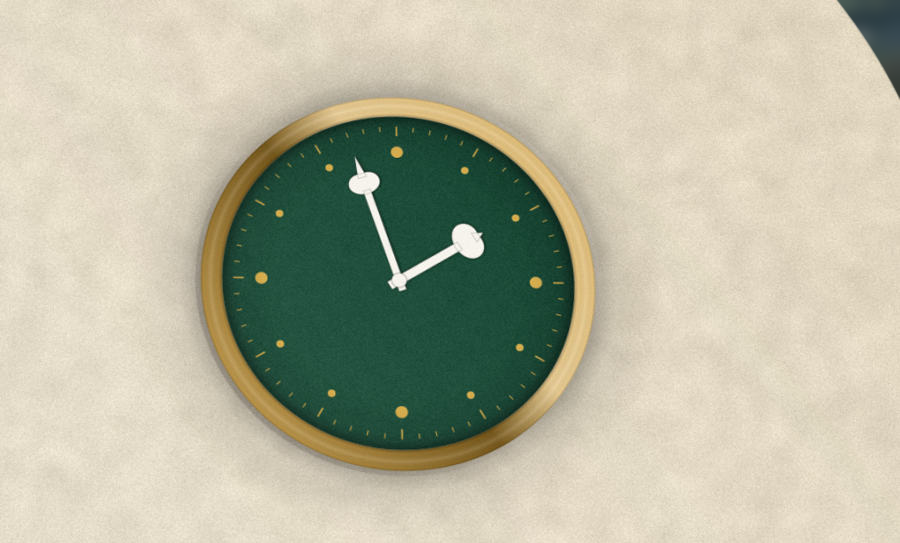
1:57
